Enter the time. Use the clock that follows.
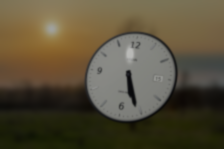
5:26
